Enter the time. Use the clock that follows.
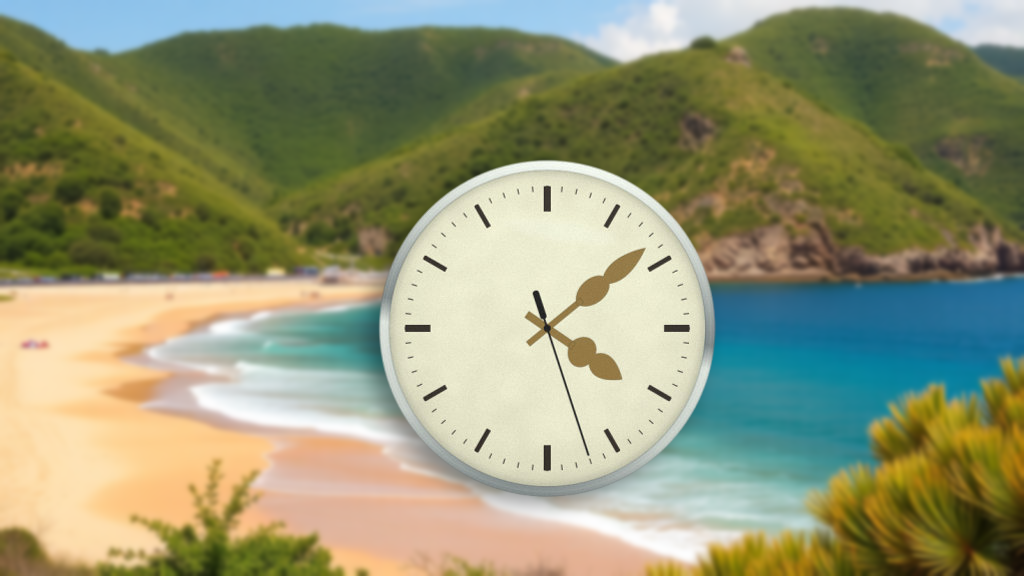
4:08:27
